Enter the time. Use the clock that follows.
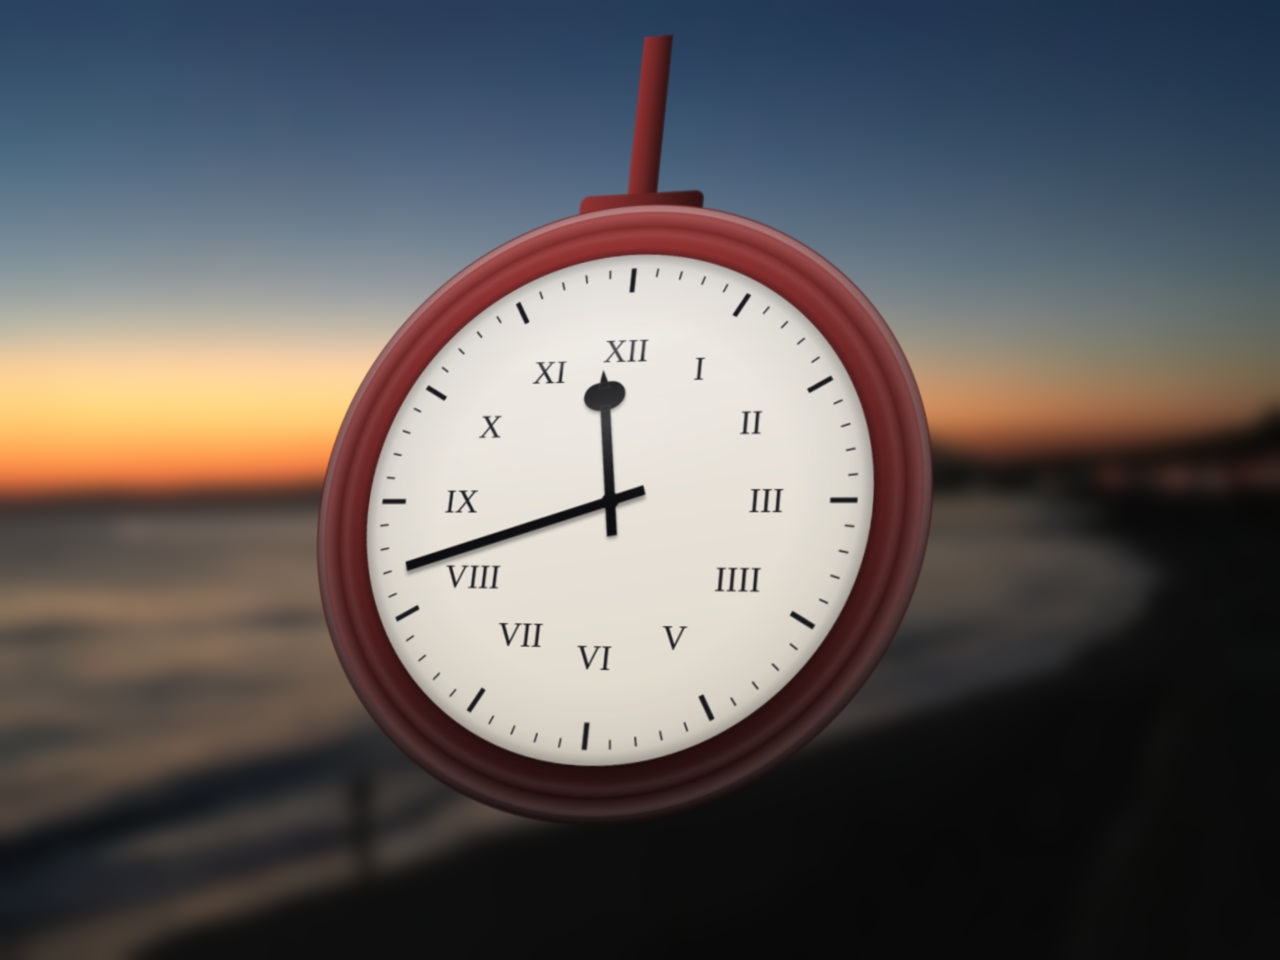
11:42
